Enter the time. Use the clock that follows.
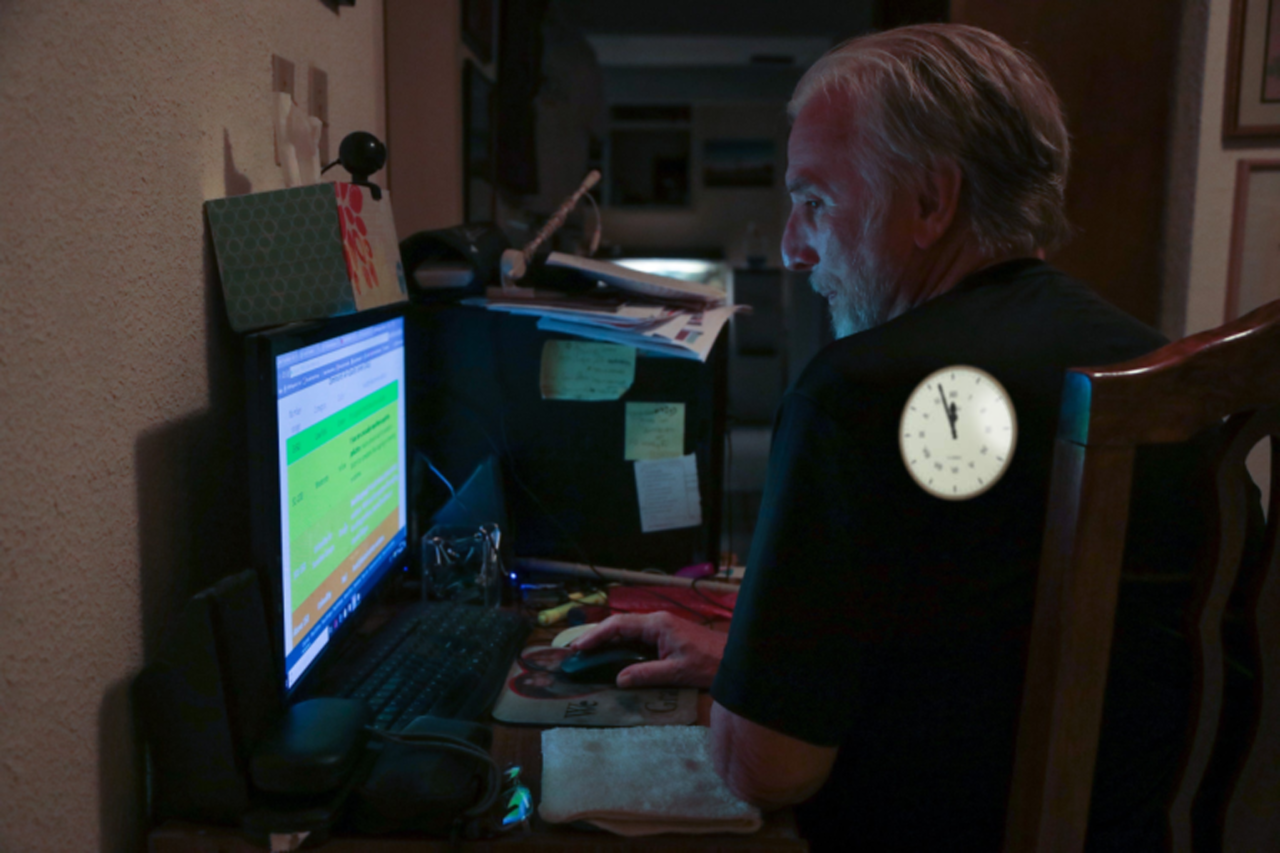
11:57
